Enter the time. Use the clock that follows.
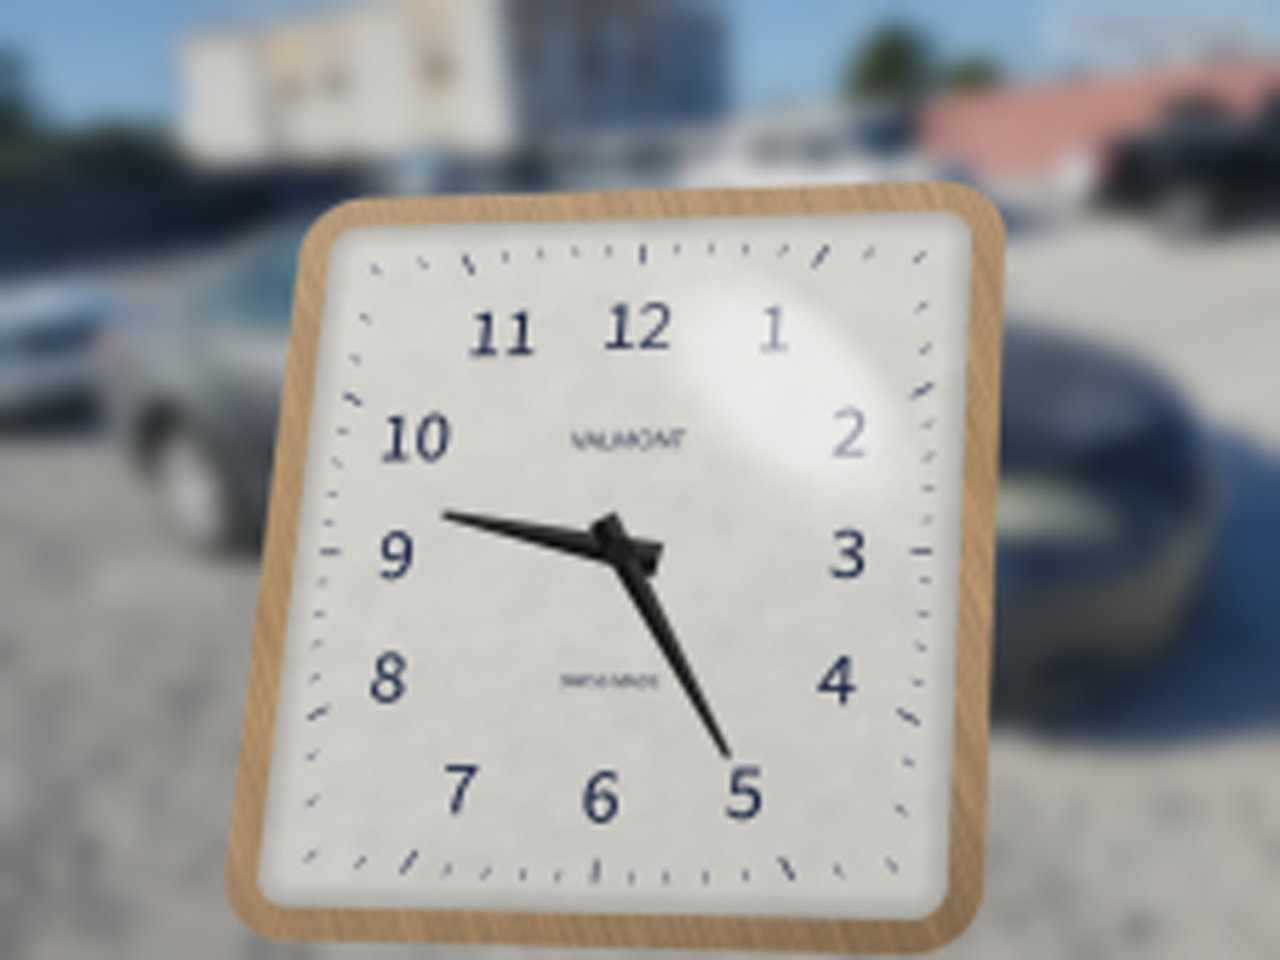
9:25
